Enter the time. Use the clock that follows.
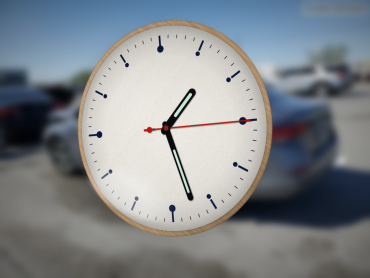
1:27:15
